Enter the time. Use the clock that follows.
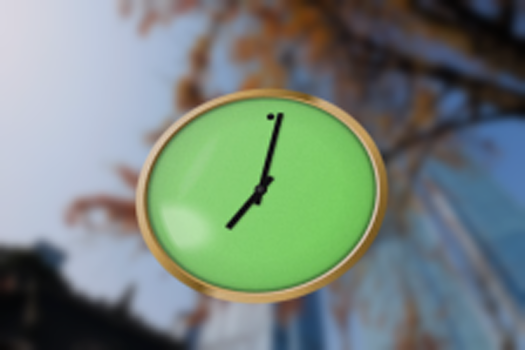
7:01
